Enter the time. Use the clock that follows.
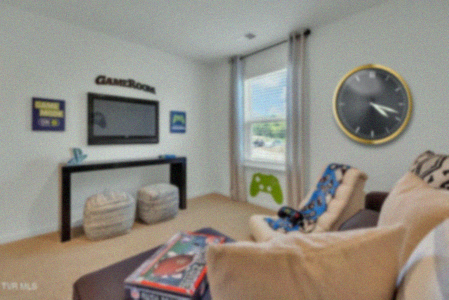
4:18
